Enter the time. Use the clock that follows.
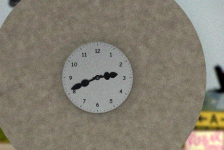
2:41
